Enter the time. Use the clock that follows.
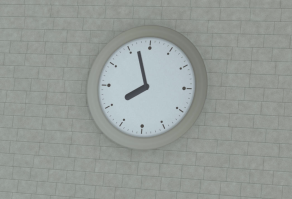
7:57
